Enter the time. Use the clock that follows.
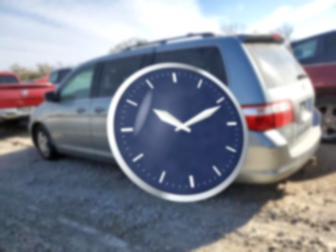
10:11
